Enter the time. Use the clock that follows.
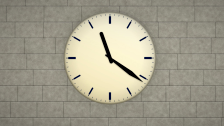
11:21
